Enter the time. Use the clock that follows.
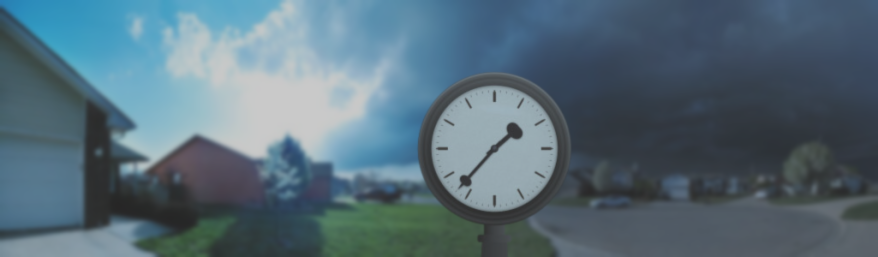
1:37
